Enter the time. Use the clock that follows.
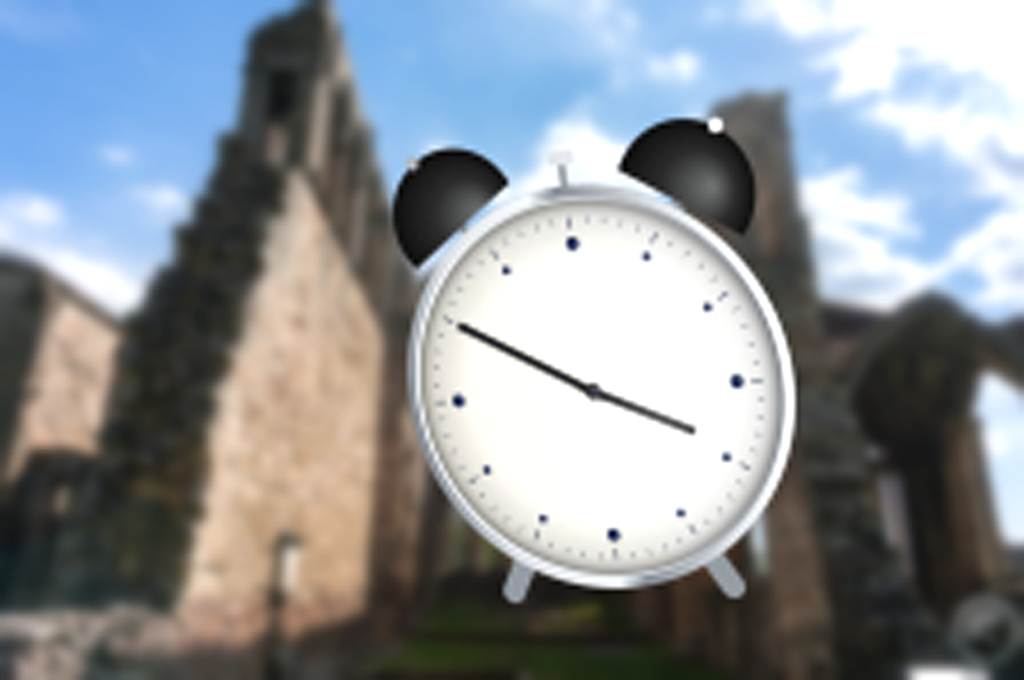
3:50
